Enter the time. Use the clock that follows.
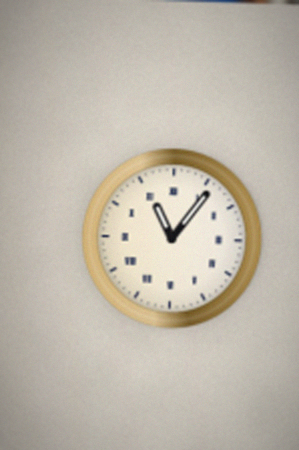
11:06
